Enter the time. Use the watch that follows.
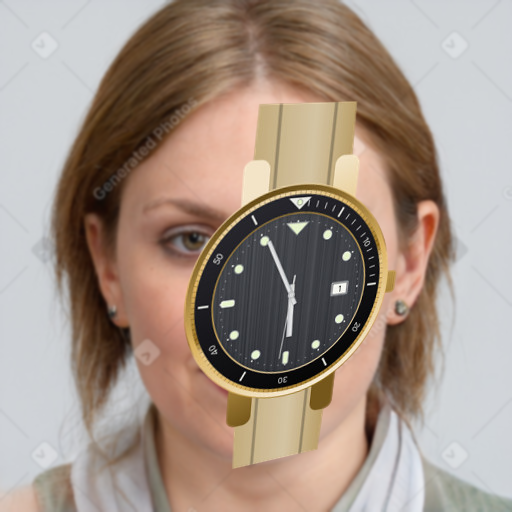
5:55:31
